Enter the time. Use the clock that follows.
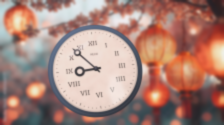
8:53
